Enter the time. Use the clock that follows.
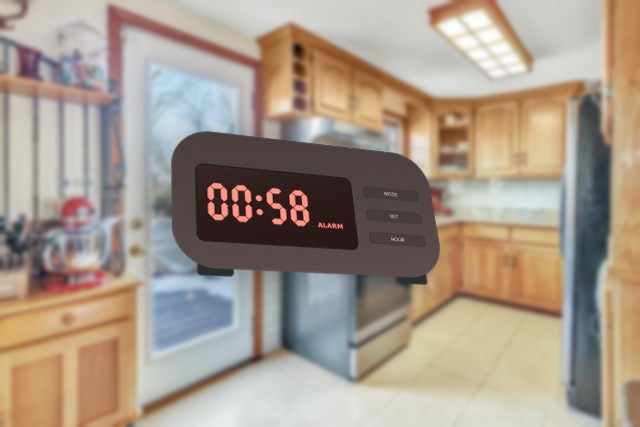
0:58
